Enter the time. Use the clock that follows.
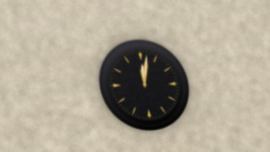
12:02
